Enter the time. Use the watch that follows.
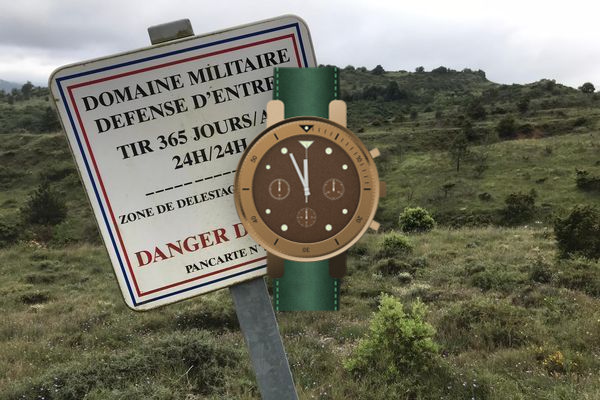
11:56
